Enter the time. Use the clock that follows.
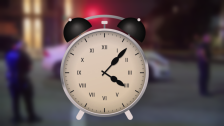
4:07
